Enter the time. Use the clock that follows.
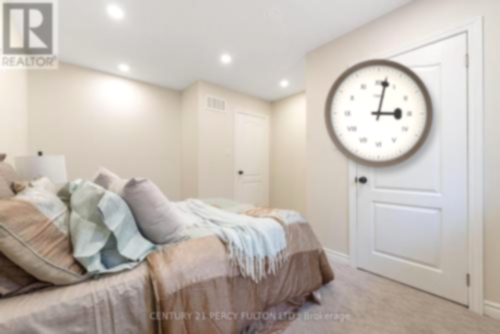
3:02
